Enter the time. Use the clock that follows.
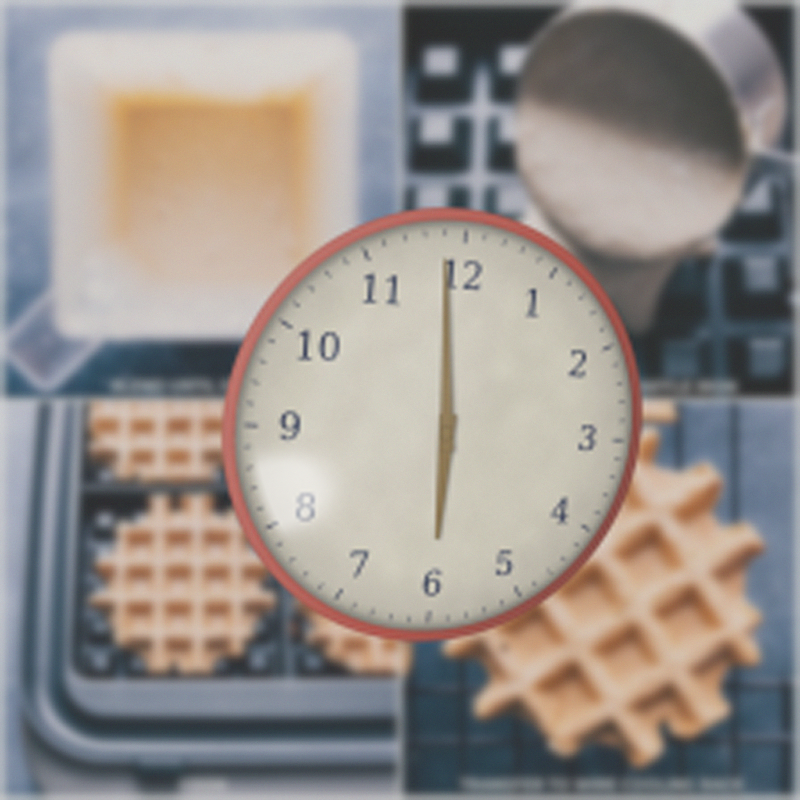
5:59
